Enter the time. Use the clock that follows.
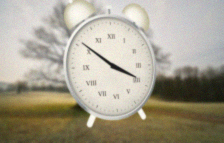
3:51
